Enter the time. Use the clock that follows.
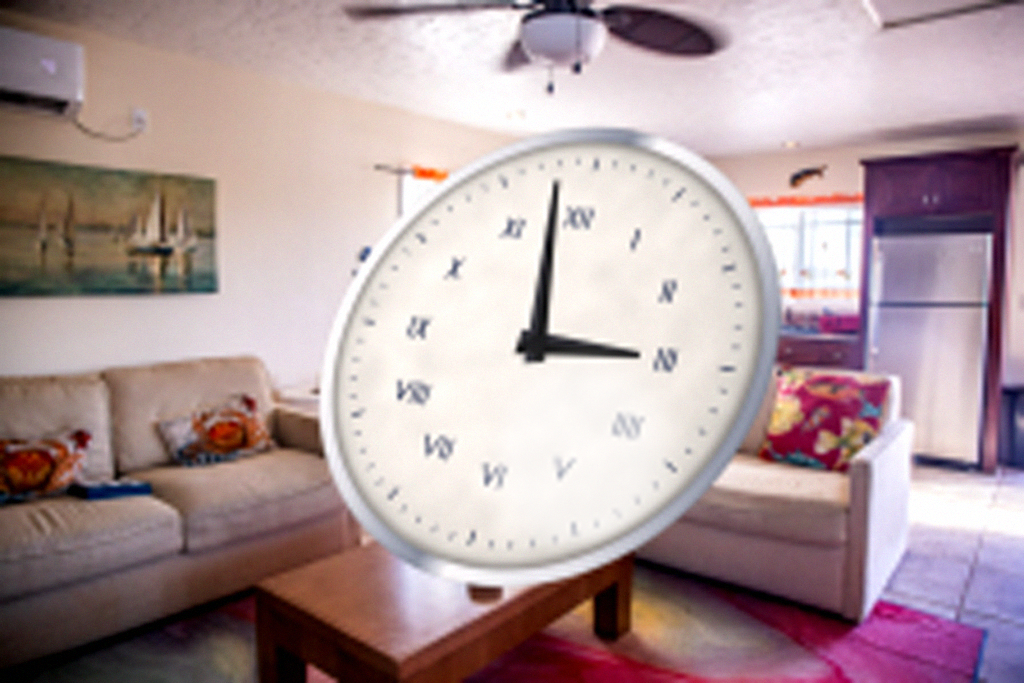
2:58
